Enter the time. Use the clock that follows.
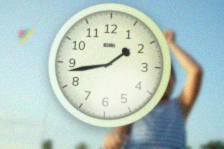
1:43
